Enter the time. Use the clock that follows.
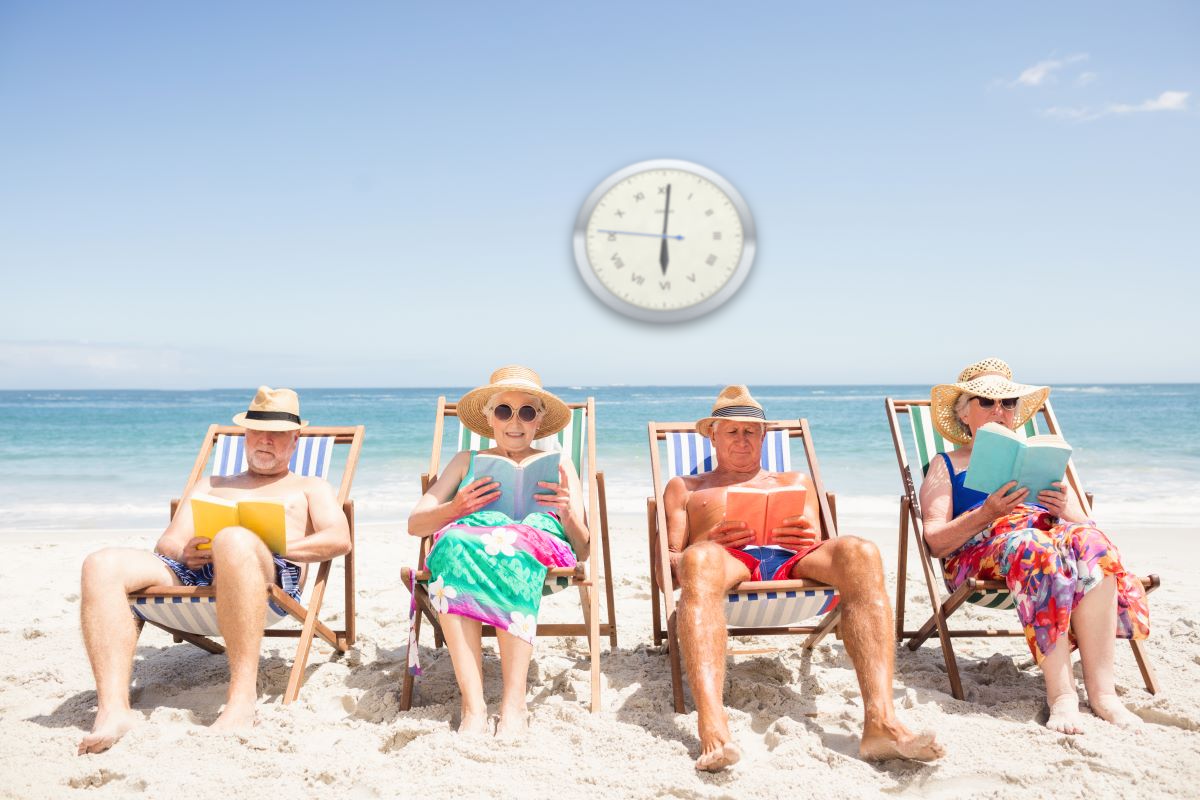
6:00:46
